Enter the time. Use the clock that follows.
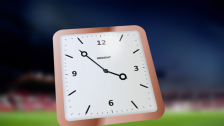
3:53
